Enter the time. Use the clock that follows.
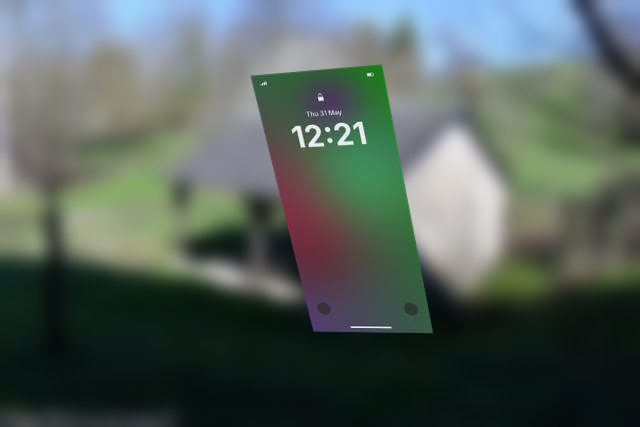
12:21
